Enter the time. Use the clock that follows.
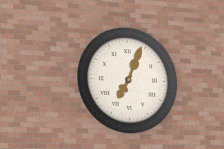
7:04
